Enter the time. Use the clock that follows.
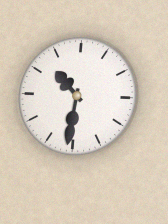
10:31
